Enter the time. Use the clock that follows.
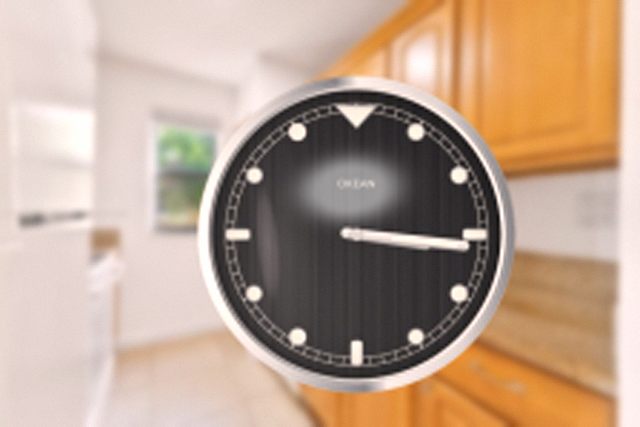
3:16
